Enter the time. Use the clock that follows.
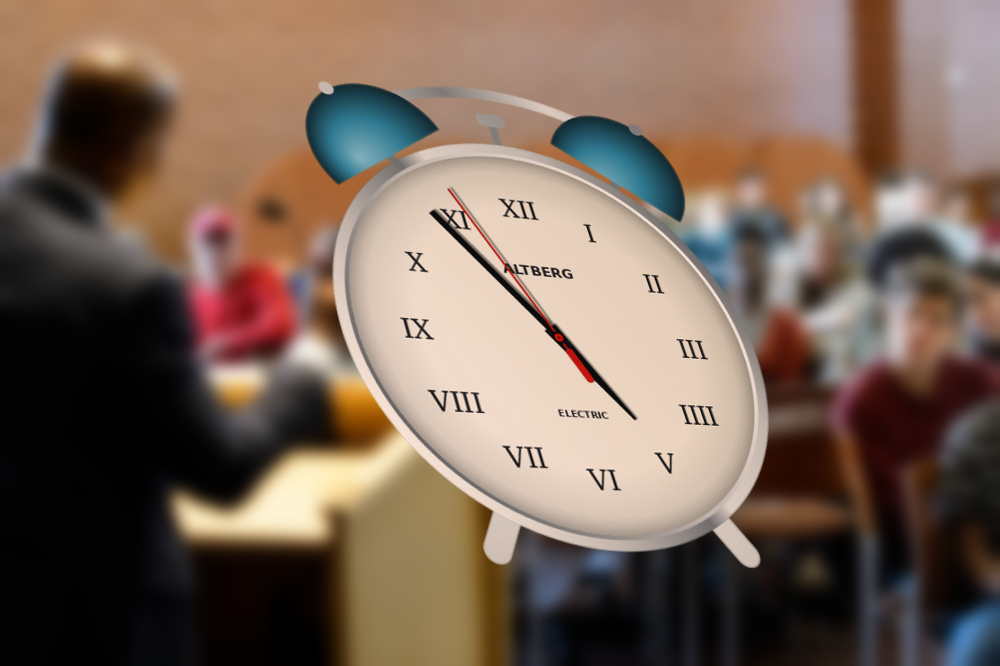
4:53:56
